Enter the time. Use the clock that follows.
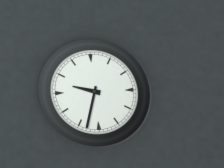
9:33
